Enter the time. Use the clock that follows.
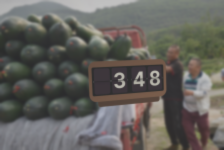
3:48
